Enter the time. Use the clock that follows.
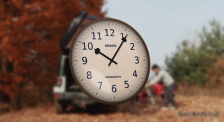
10:06
